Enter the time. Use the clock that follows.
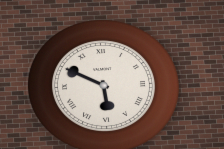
5:50
